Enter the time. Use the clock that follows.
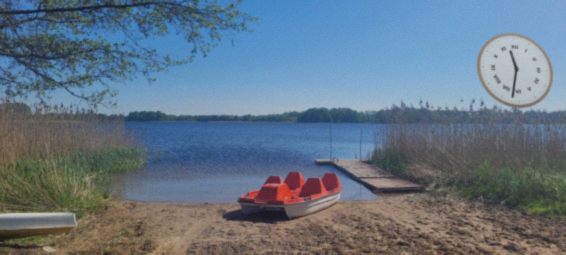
11:32
